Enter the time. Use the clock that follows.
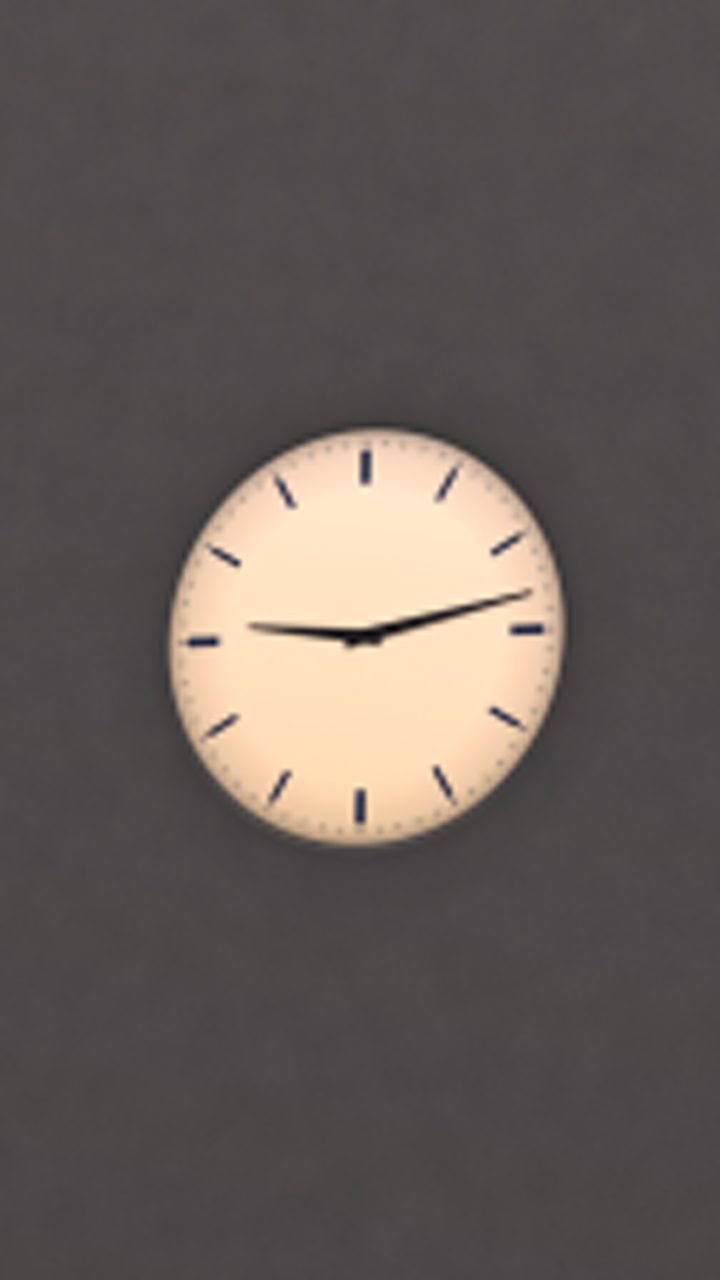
9:13
